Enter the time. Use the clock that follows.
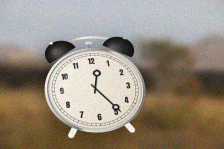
12:24
